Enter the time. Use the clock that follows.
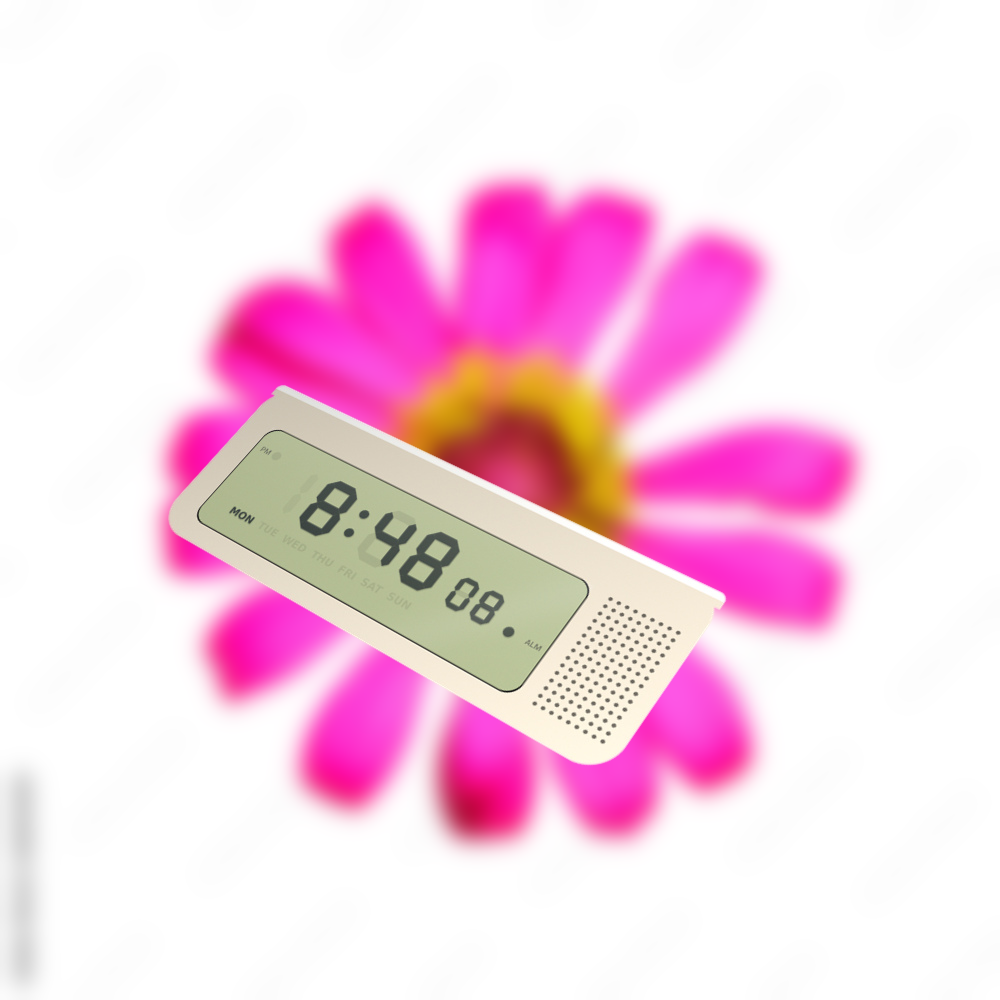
8:48:08
